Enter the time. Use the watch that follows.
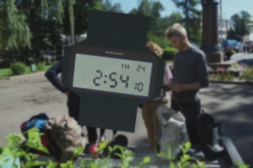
2:54:10
